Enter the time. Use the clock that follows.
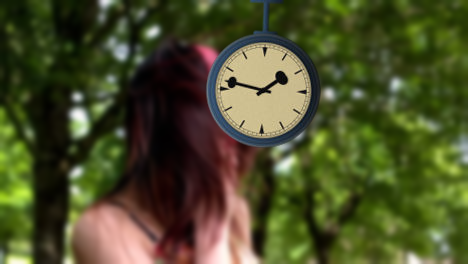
1:47
